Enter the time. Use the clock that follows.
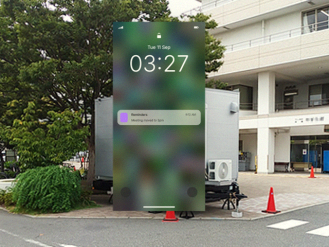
3:27
